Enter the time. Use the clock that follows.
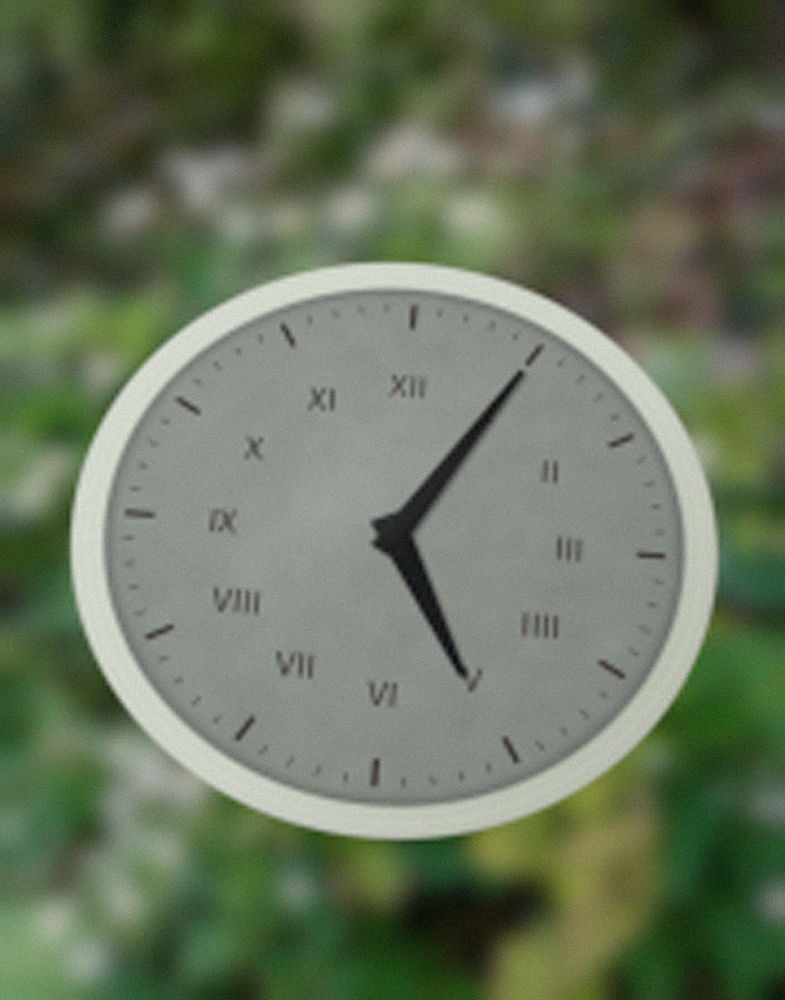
5:05
